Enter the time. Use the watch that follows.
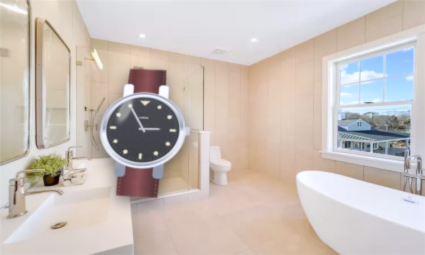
2:55
